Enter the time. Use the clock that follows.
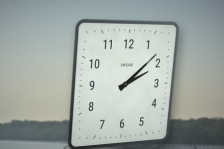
2:08
